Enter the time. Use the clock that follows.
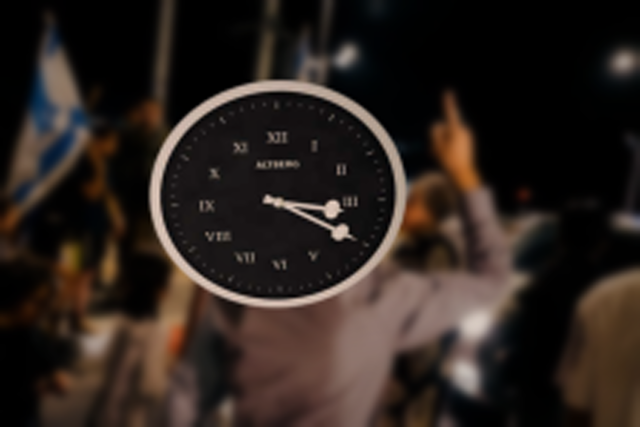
3:20
